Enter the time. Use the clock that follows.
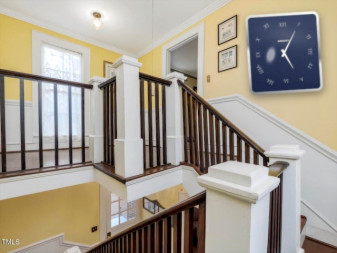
5:05
